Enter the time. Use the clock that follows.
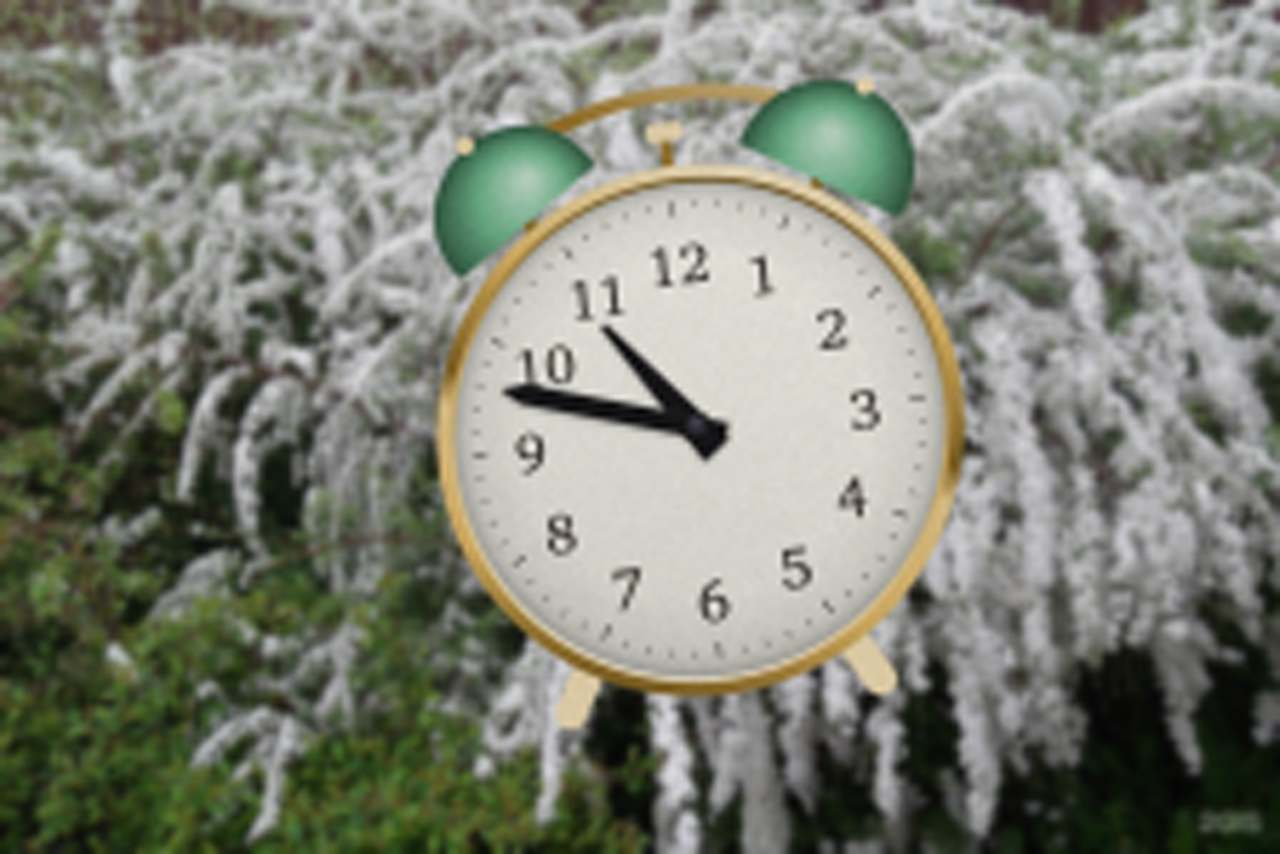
10:48
